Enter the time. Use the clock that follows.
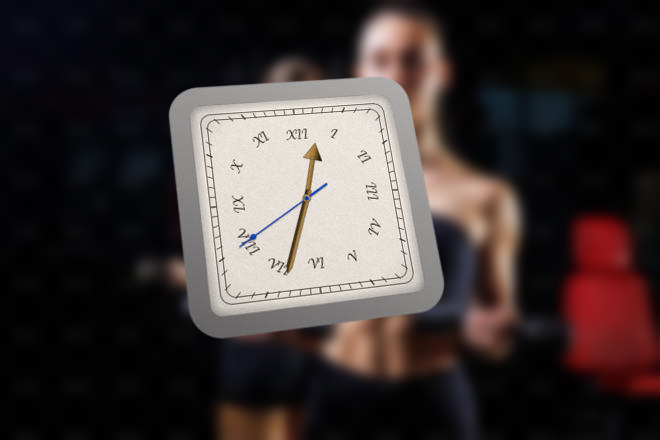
12:33:40
